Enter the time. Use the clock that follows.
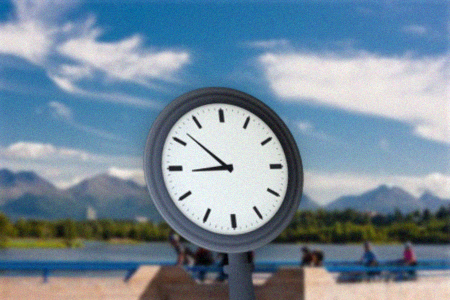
8:52
